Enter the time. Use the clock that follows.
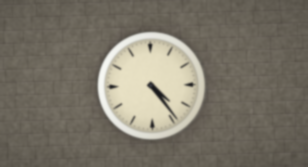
4:24
